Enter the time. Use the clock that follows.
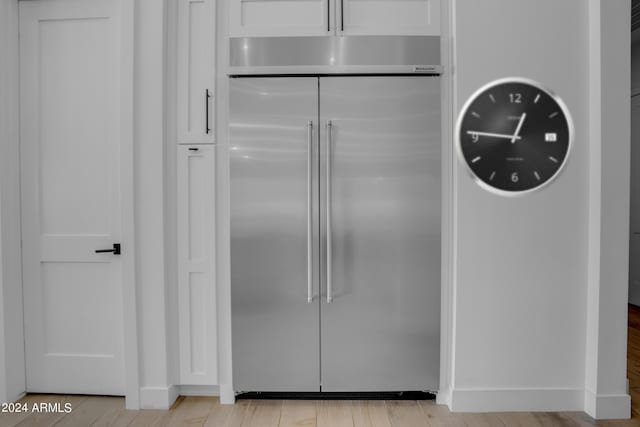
12:46
